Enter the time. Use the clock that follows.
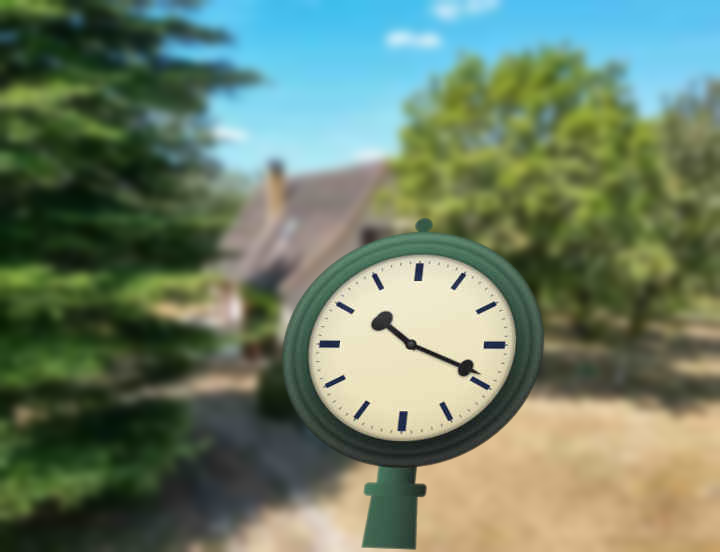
10:19
